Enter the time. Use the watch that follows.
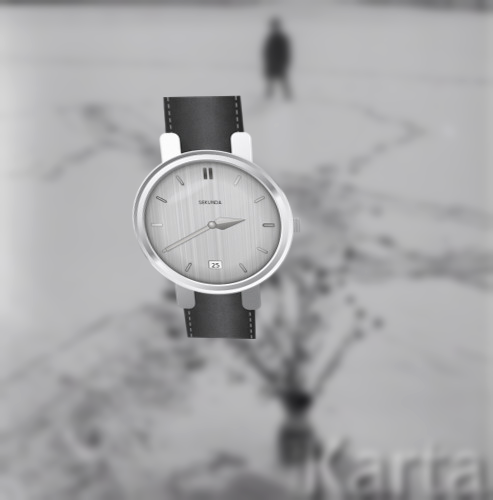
2:40
